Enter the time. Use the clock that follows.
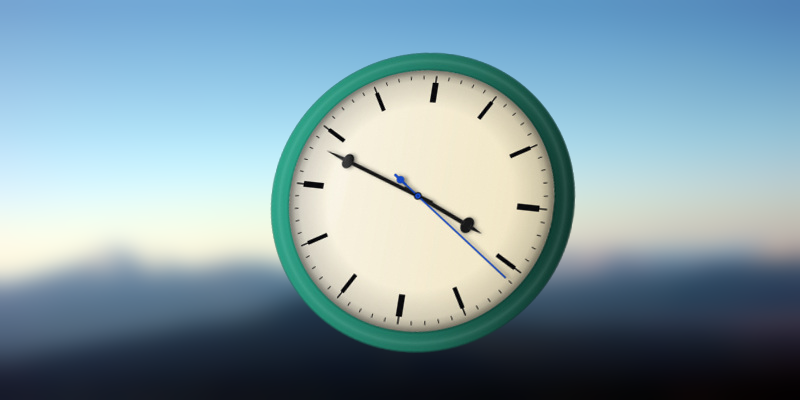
3:48:21
